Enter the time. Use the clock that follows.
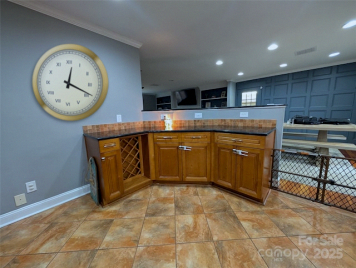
12:19
